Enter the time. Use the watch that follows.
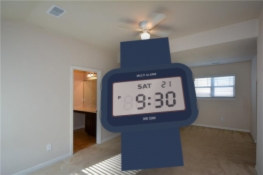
9:30
